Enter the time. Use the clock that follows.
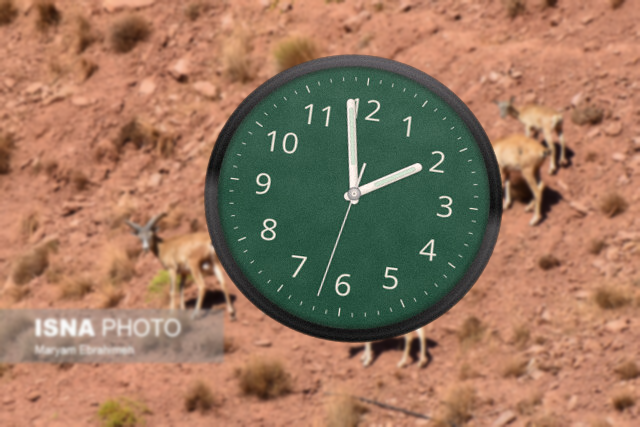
1:58:32
